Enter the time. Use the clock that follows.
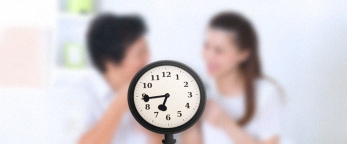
6:44
